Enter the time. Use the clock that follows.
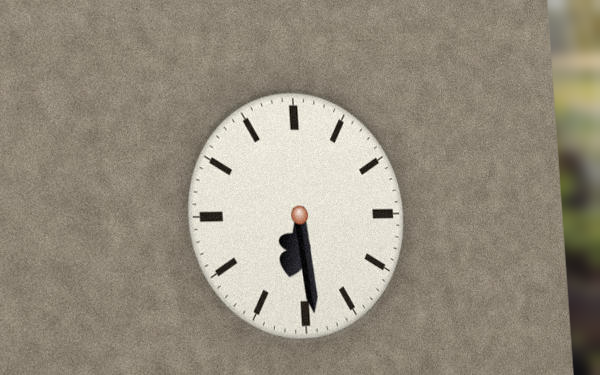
6:29
